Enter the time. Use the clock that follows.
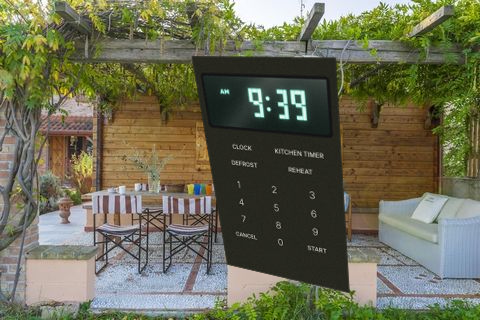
9:39
